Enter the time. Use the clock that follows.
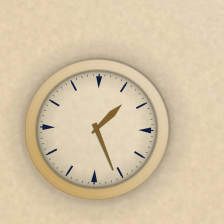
1:26
